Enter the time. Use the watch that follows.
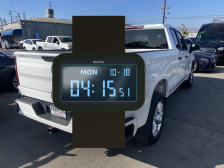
4:15:51
